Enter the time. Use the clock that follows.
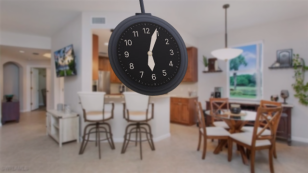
6:04
